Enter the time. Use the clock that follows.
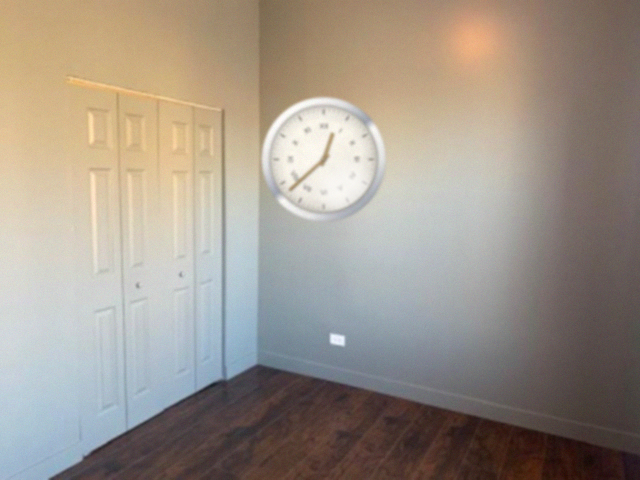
12:38
